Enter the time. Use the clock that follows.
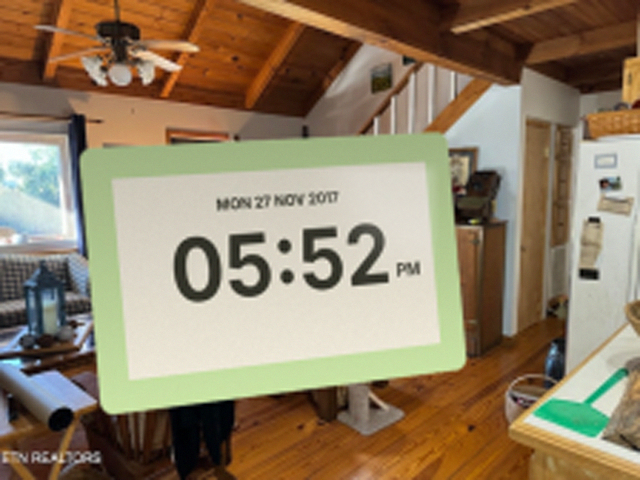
5:52
